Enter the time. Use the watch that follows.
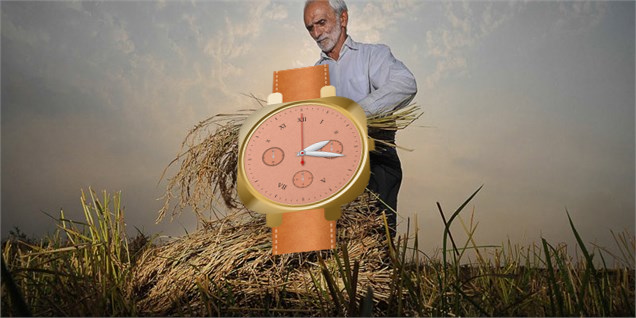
2:17
